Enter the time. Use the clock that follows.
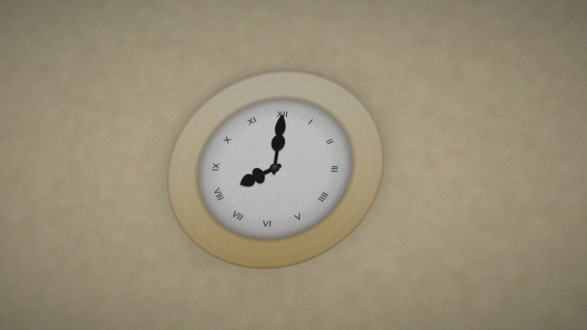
8:00
